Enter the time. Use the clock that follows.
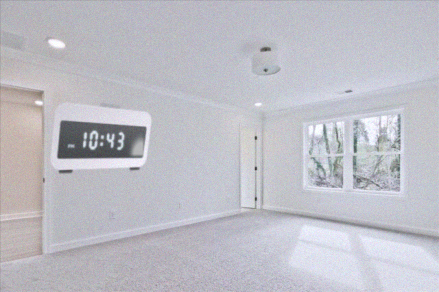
10:43
